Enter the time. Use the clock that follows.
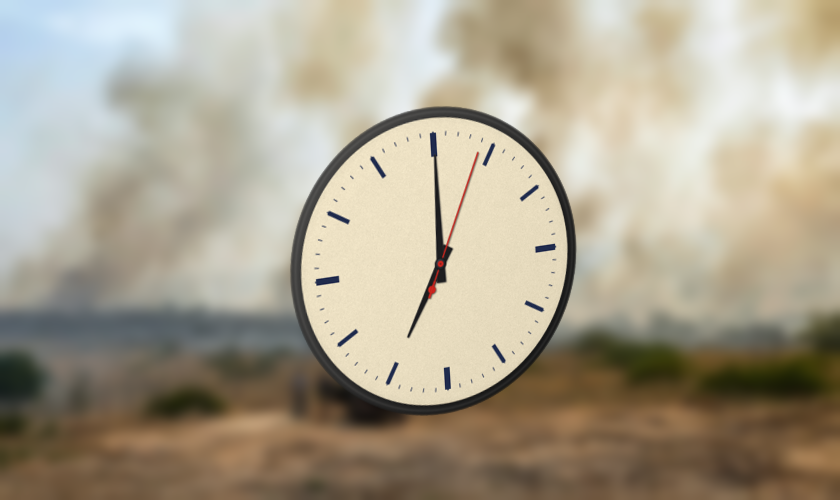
7:00:04
